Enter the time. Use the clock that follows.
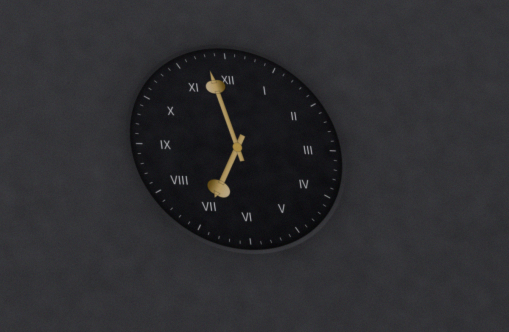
6:58
